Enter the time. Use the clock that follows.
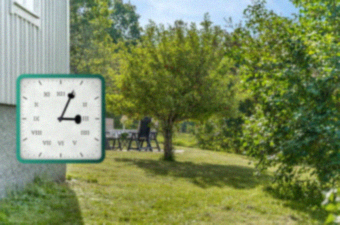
3:04
